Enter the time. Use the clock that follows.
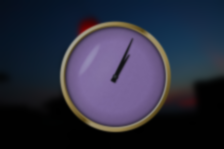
1:04
